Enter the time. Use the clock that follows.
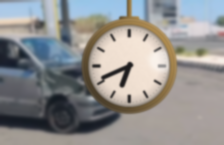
6:41
